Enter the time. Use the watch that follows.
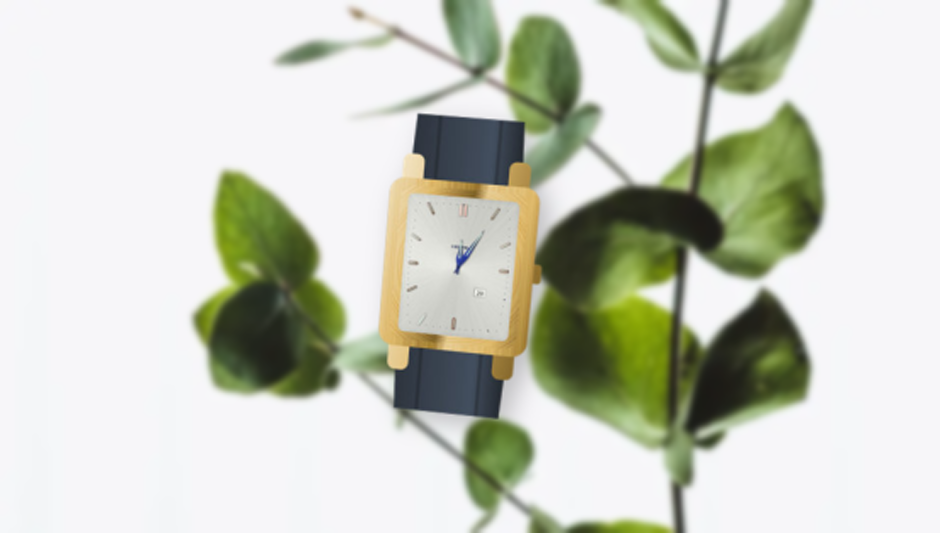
12:05
